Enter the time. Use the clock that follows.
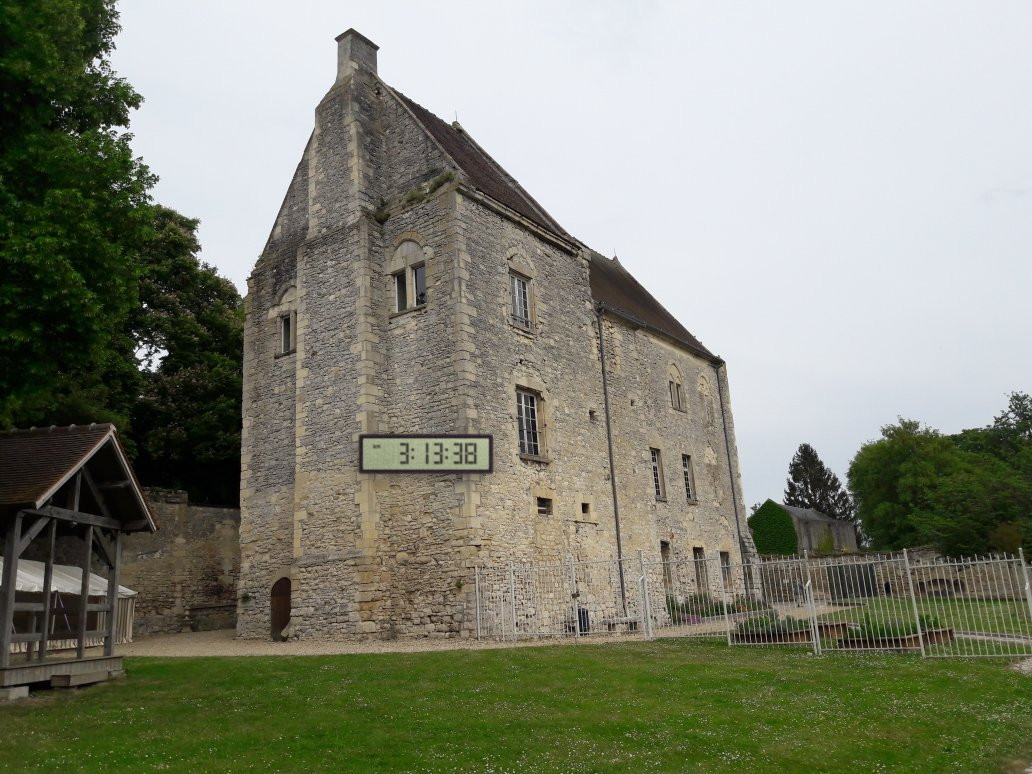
3:13:38
